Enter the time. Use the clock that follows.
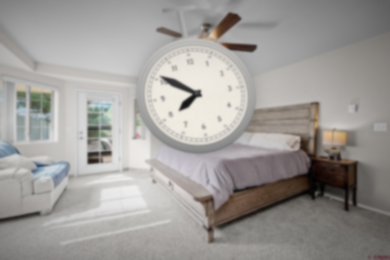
7:51
